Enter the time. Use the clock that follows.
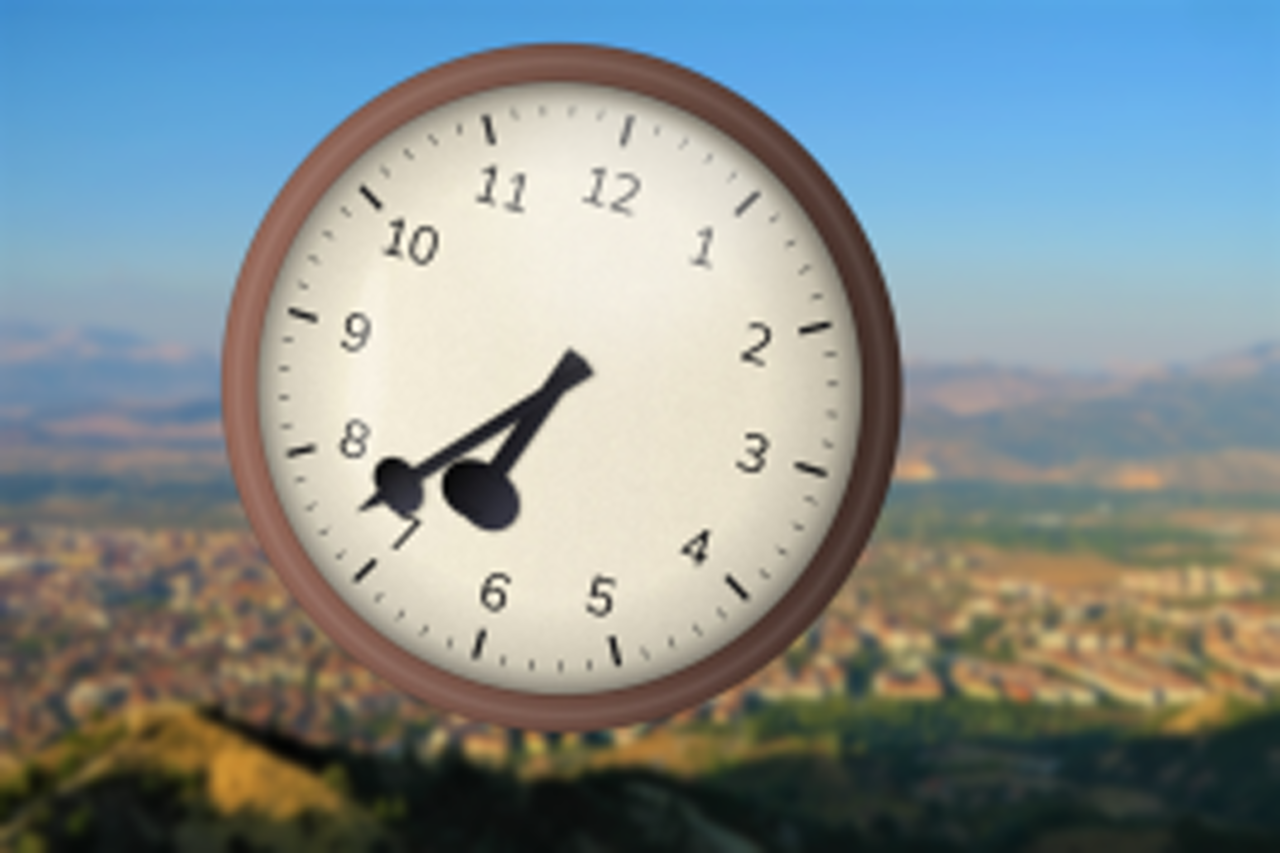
6:37
